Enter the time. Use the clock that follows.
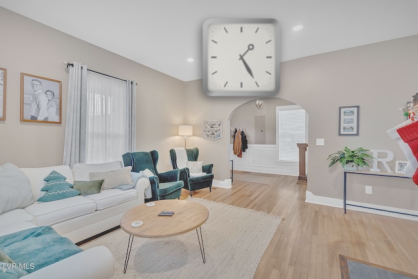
1:25
